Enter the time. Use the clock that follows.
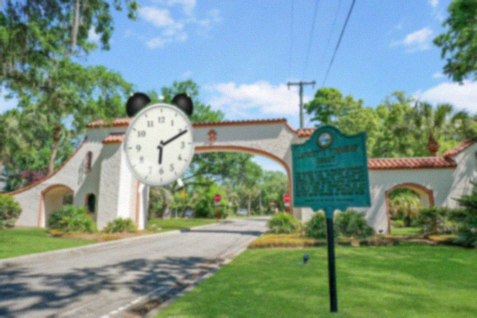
6:11
